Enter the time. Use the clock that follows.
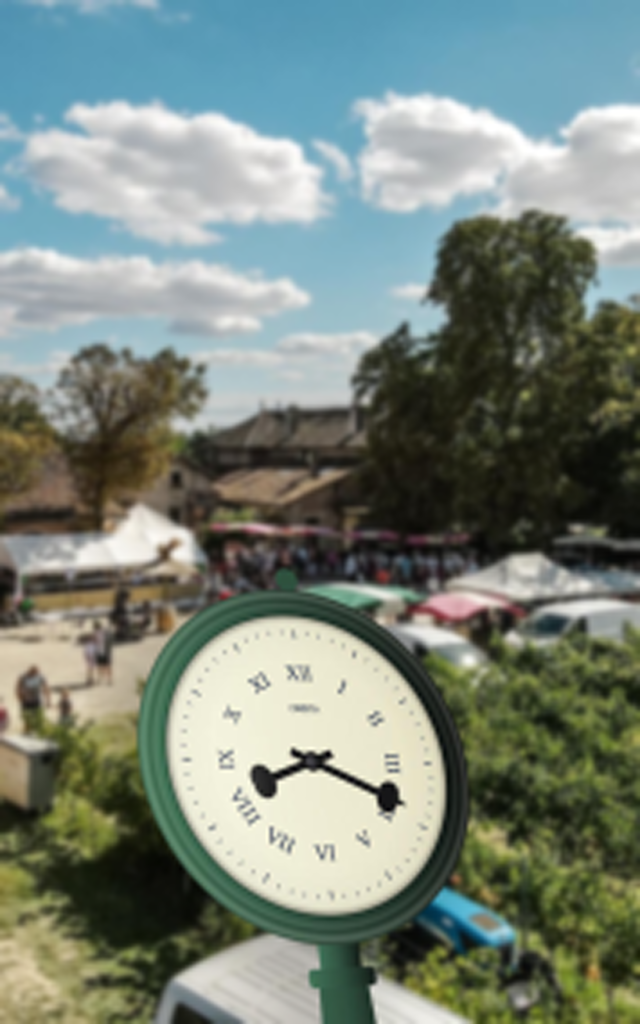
8:19
